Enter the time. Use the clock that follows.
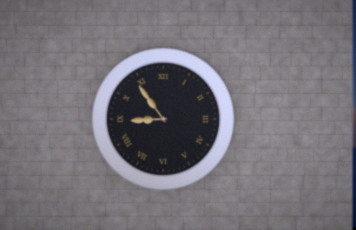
8:54
